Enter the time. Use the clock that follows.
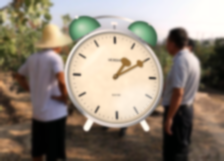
1:10
